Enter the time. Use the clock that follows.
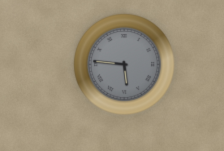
5:46
